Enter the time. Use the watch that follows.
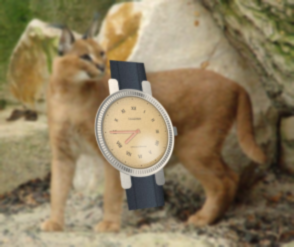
7:45
